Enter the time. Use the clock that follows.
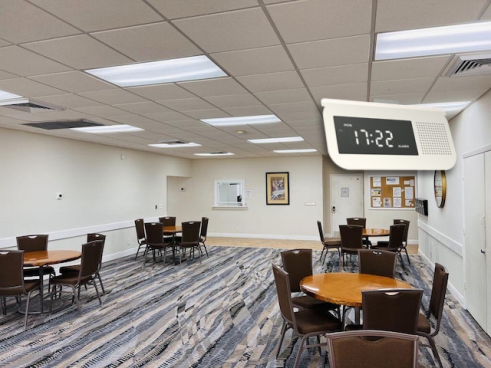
17:22
